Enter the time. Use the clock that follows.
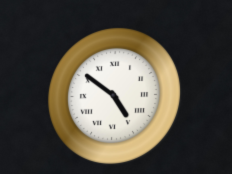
4:51
